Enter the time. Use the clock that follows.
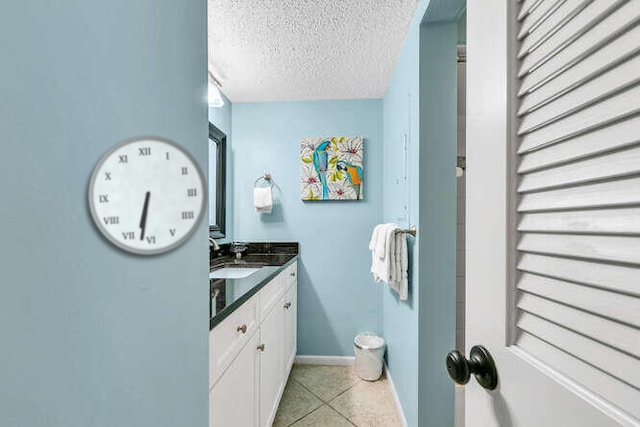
6:32
